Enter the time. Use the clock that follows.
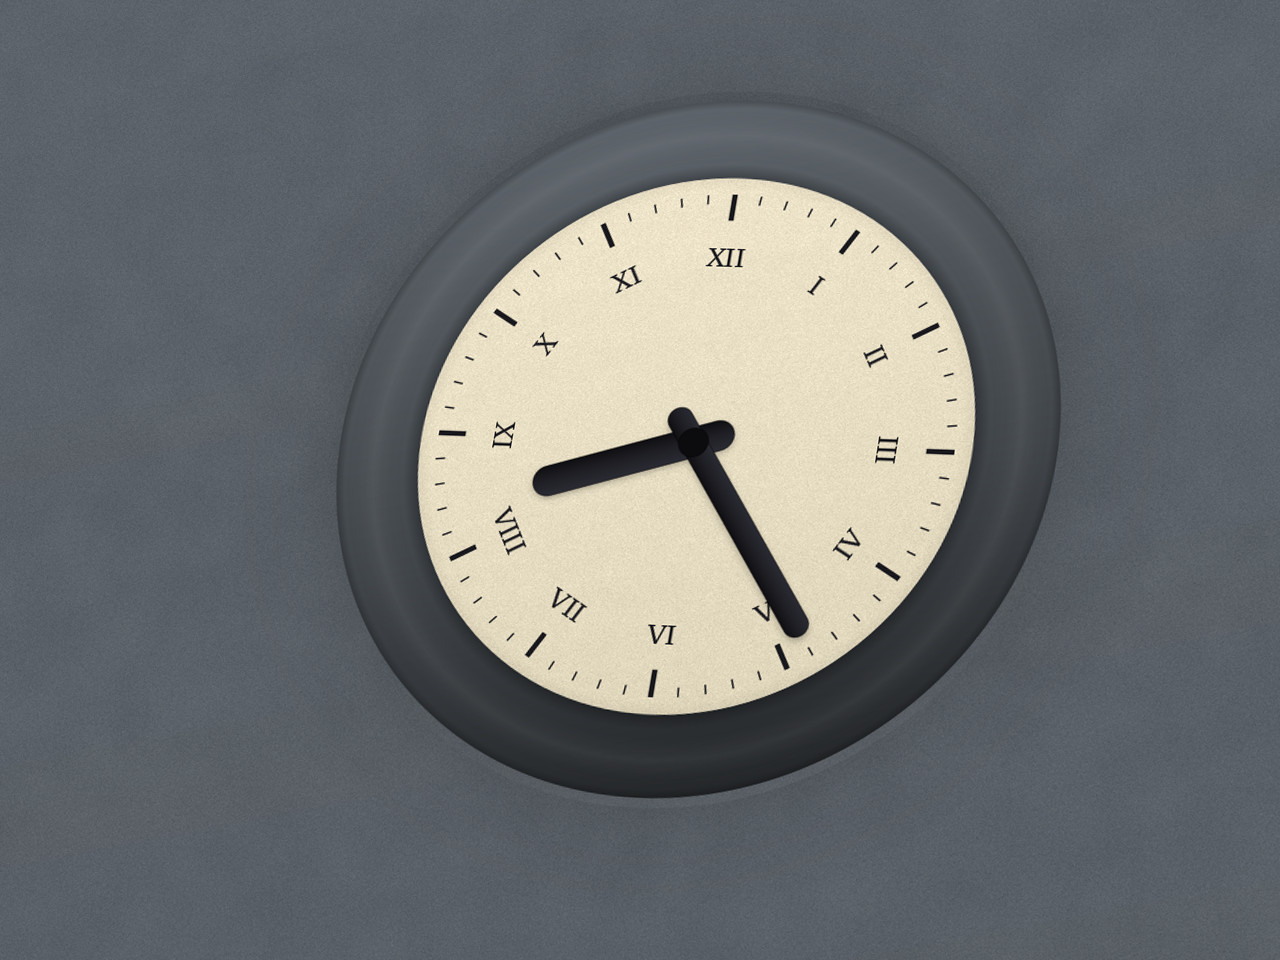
8:24
